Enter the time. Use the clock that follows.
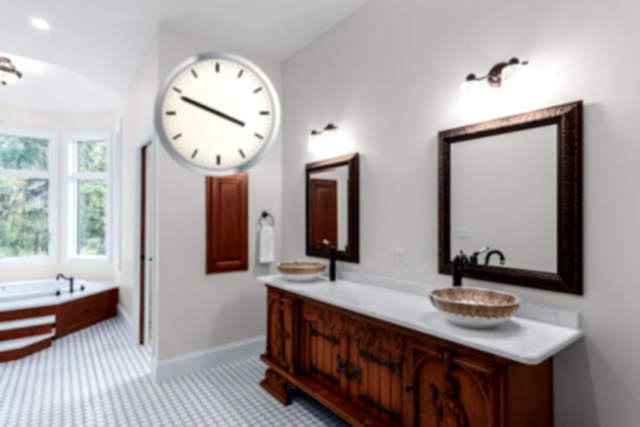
3:49
